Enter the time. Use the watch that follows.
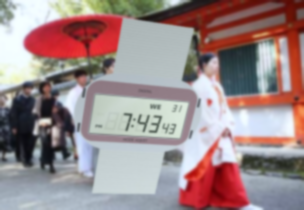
7:43
